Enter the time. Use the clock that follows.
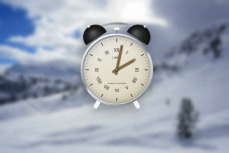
2:02
